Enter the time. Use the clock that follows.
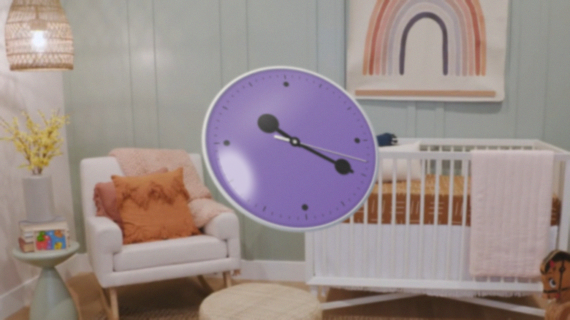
10:20:18
